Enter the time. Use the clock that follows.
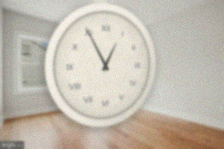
12:55
